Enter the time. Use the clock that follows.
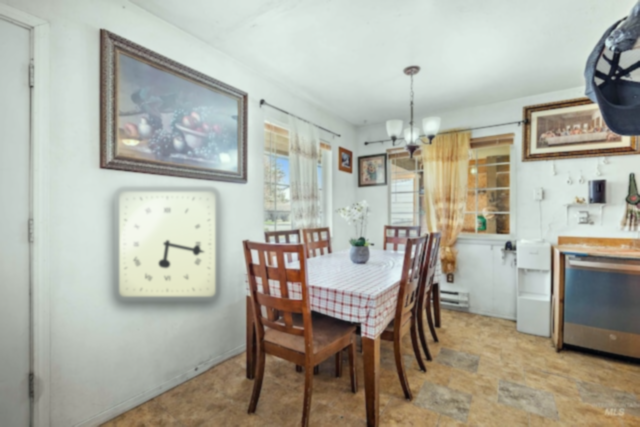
6:17
